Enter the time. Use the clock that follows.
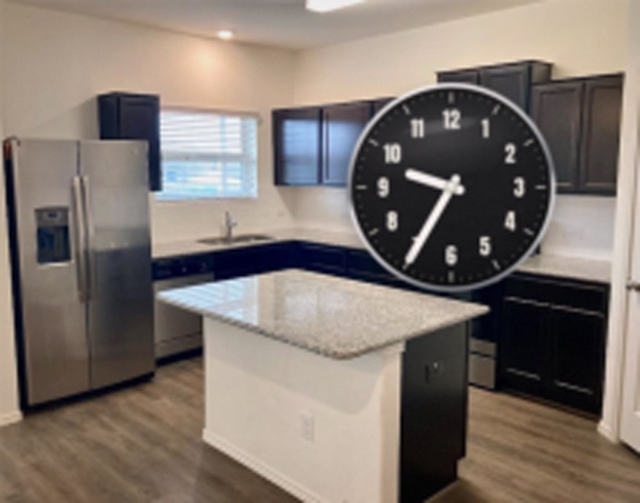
9:35
